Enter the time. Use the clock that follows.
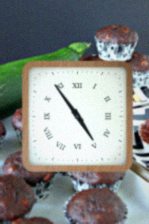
4:54
